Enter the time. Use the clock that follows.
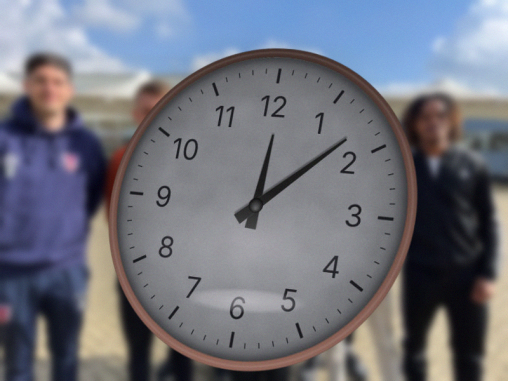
12:08
